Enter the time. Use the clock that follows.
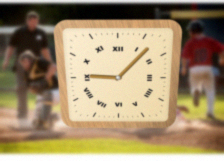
9:07
